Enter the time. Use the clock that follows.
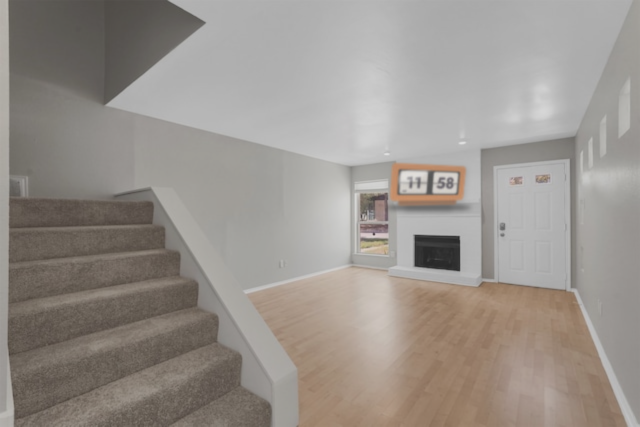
11:58
